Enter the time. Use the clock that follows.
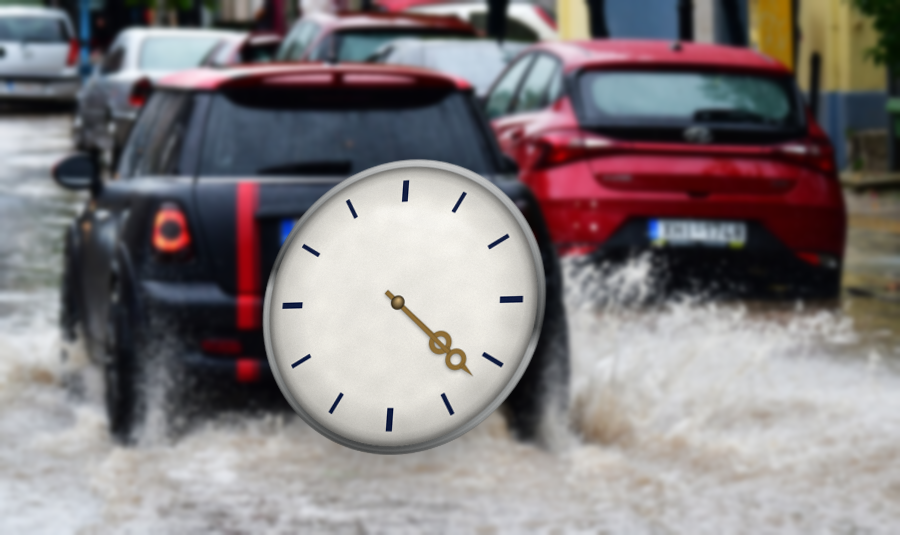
4:22
